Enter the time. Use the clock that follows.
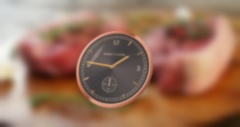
1:46
